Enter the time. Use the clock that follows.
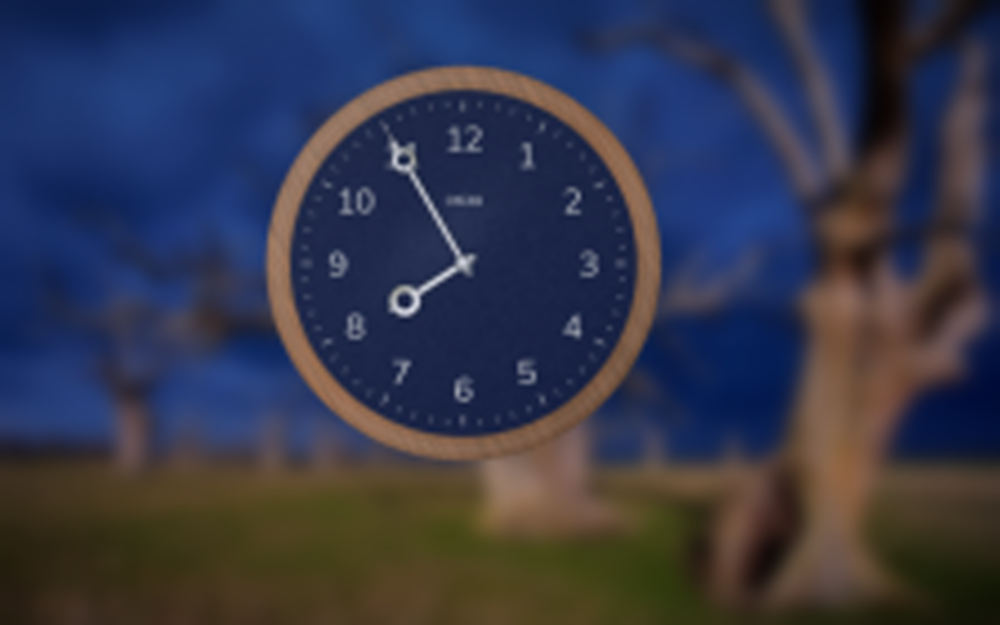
7:55
